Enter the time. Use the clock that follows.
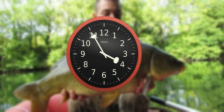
3:55
